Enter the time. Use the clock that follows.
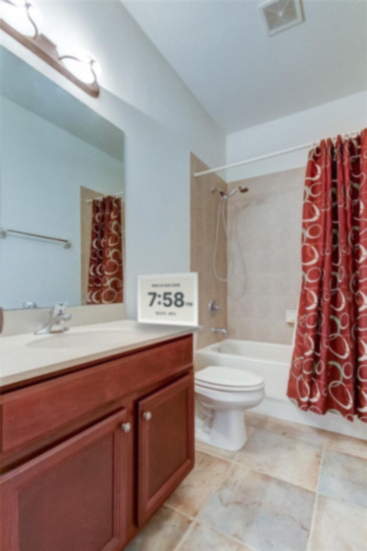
7:58
